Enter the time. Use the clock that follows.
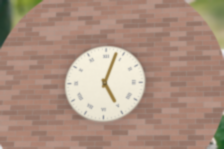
5:03
